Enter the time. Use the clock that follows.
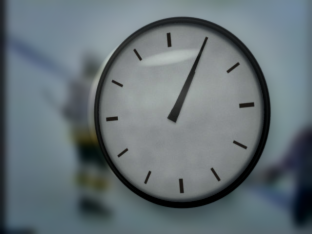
1:05
